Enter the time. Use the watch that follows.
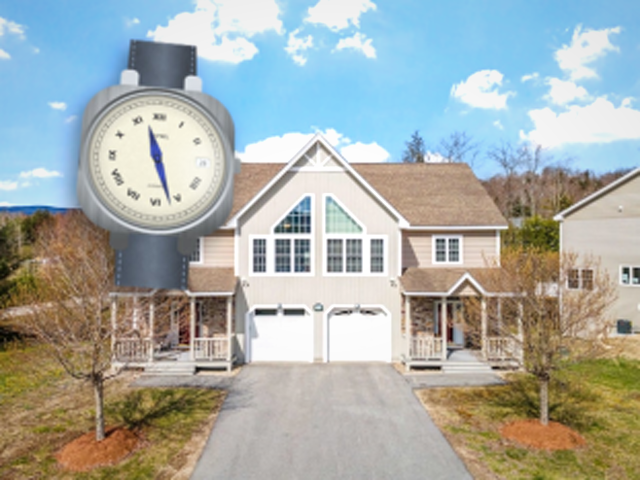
11:27
